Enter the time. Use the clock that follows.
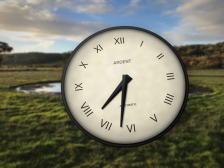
7:32
